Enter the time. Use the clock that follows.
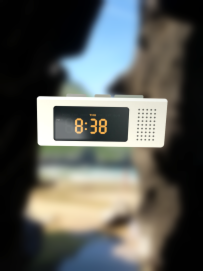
8:38
